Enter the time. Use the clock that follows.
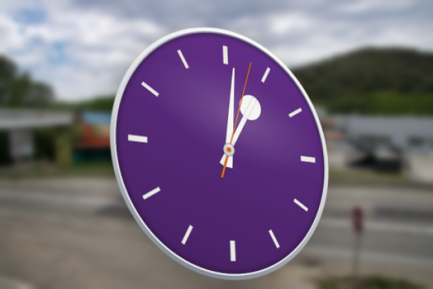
1:01:03
